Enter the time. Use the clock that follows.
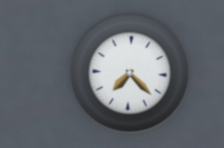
7:22
